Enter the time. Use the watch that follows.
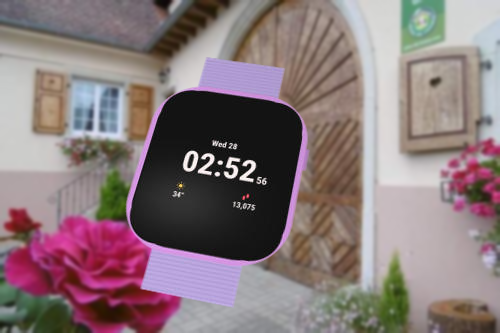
2:52:56
